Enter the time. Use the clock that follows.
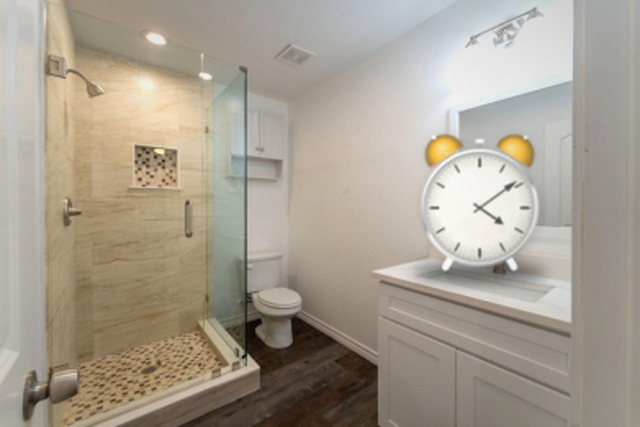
4:09
